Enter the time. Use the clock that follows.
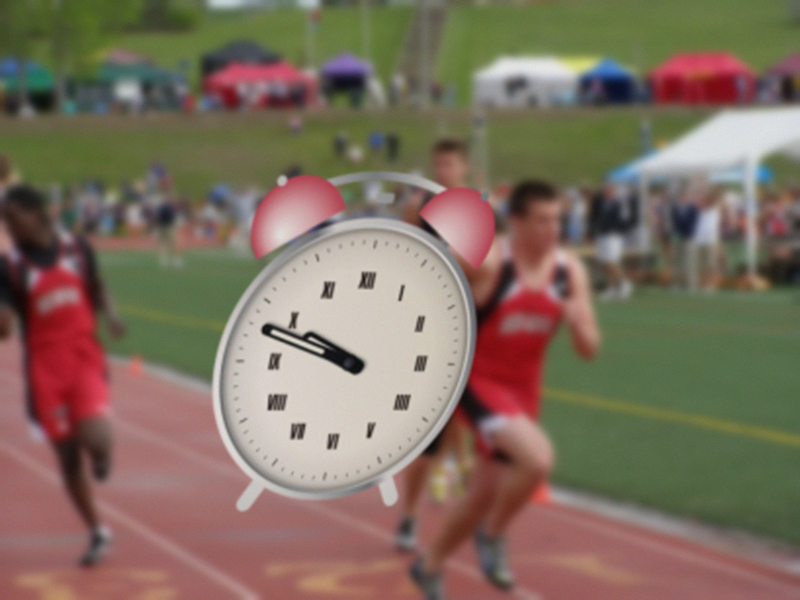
9:48
